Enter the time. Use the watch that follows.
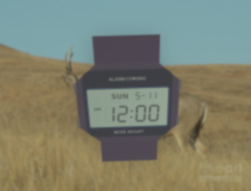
12:00
